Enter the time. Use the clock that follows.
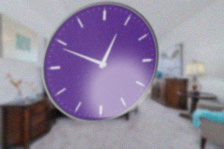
12:49
